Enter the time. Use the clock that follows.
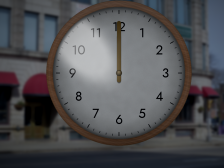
12:00
